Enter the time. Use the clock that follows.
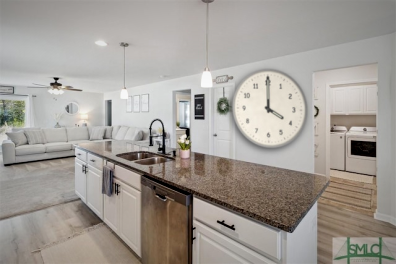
4:00
